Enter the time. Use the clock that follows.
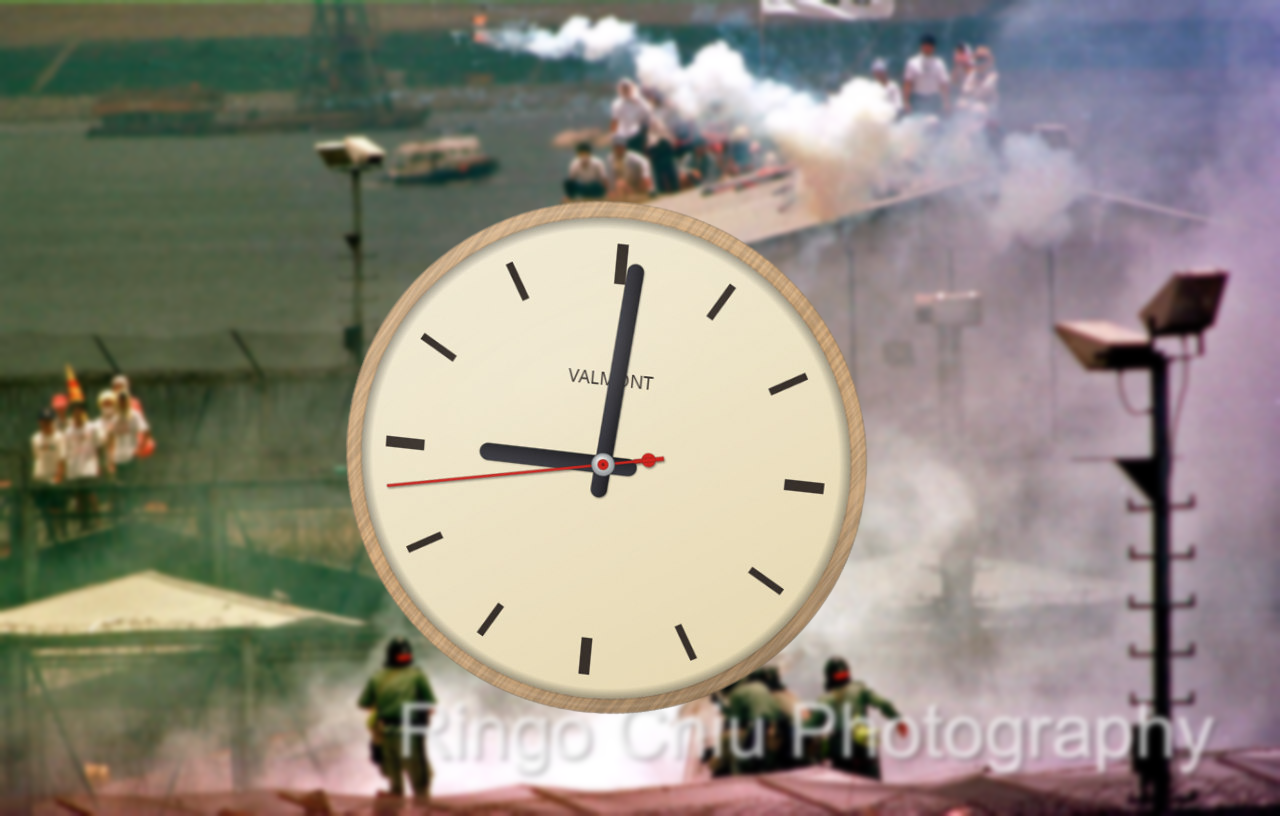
9:00:43
